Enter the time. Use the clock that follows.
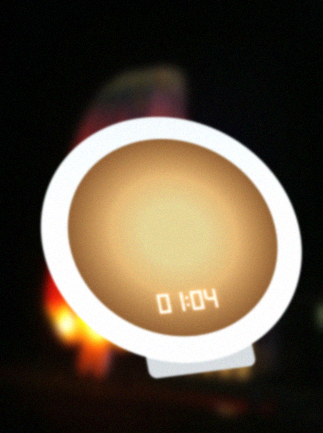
1:04
